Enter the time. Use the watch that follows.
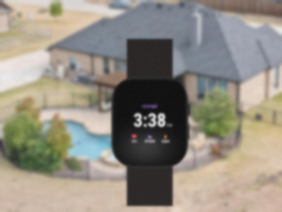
3:38
